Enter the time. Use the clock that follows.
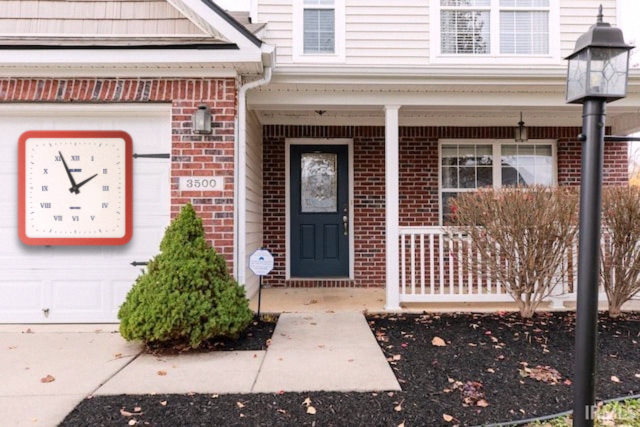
1:56
